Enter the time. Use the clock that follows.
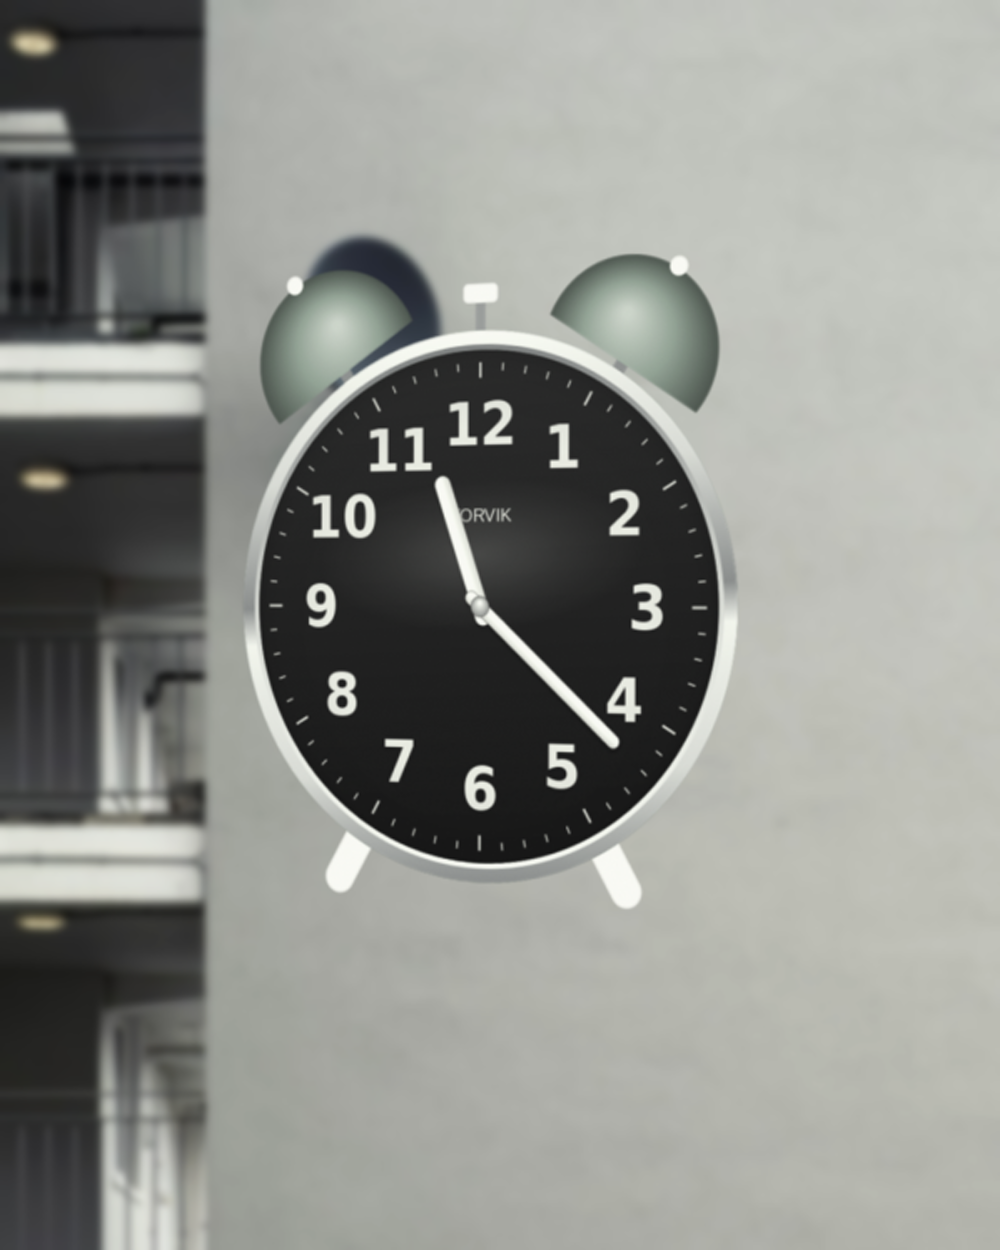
11:22
